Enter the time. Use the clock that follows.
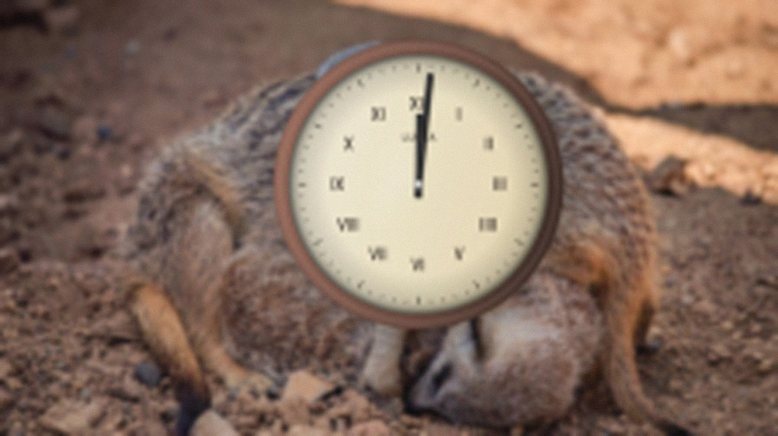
12:01
